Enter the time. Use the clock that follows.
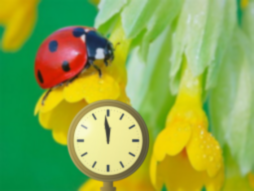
11:59
